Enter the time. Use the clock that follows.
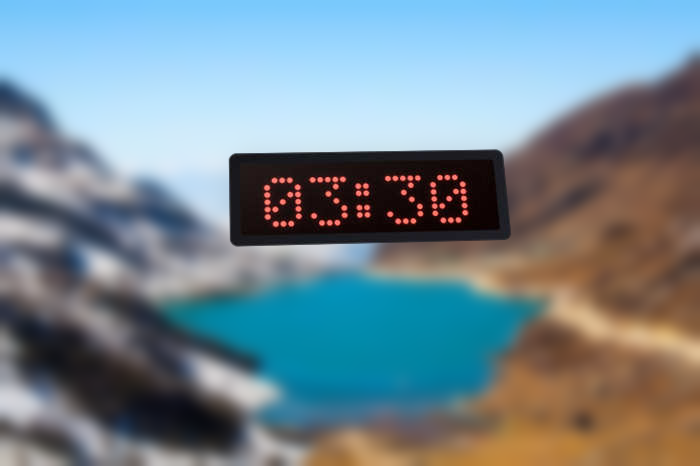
3:30
